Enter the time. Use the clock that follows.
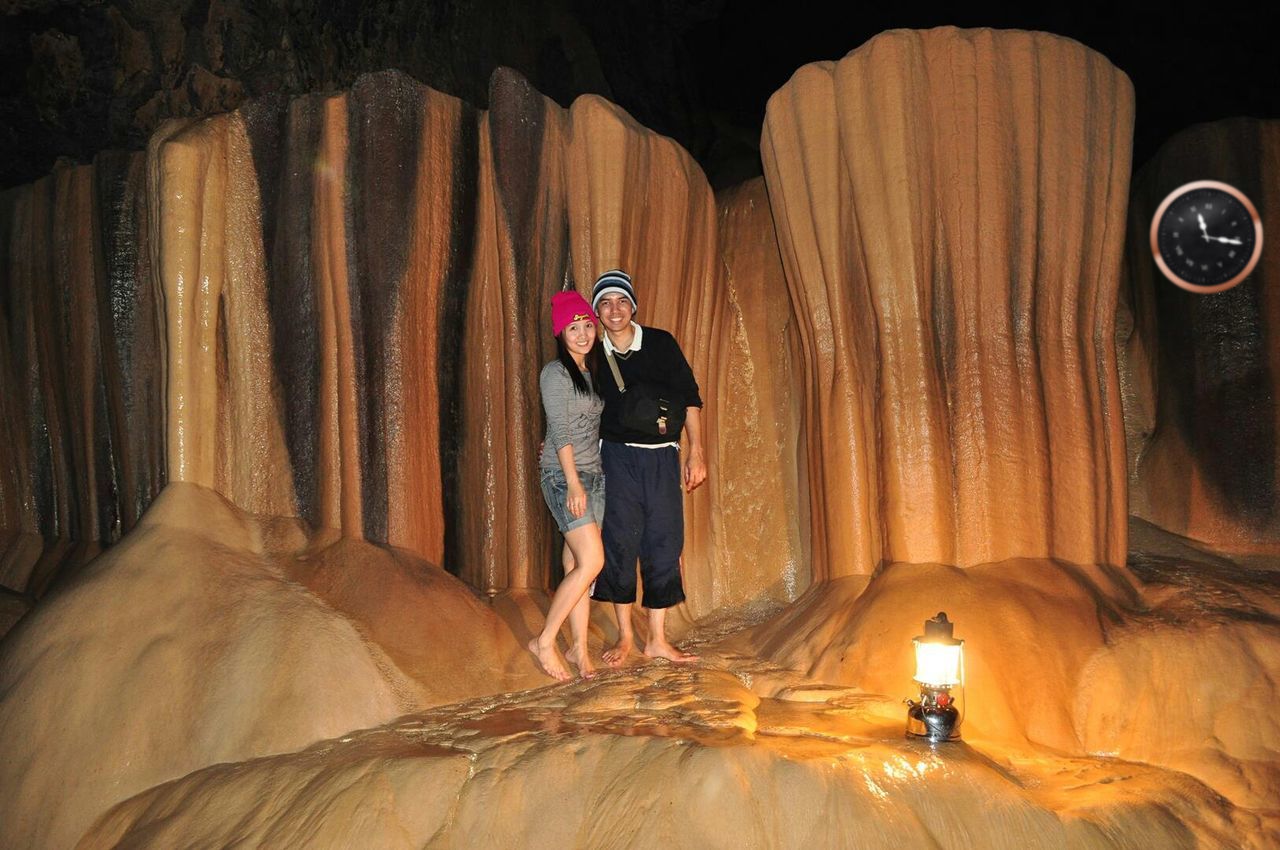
11:16
